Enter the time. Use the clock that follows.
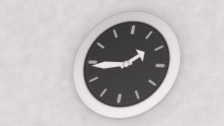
1:44
